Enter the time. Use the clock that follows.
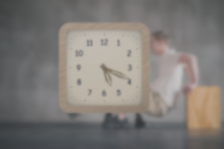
5:19
